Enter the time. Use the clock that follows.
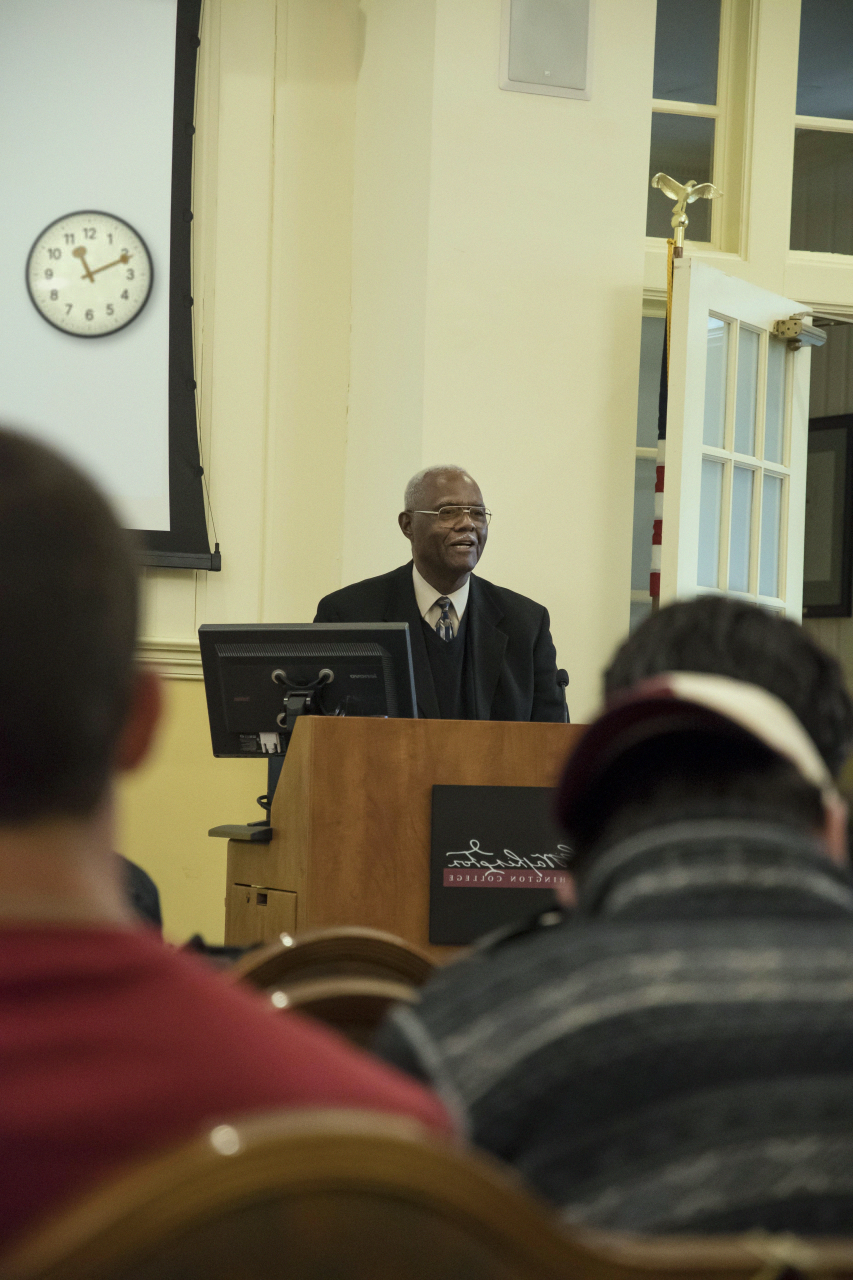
11:11
